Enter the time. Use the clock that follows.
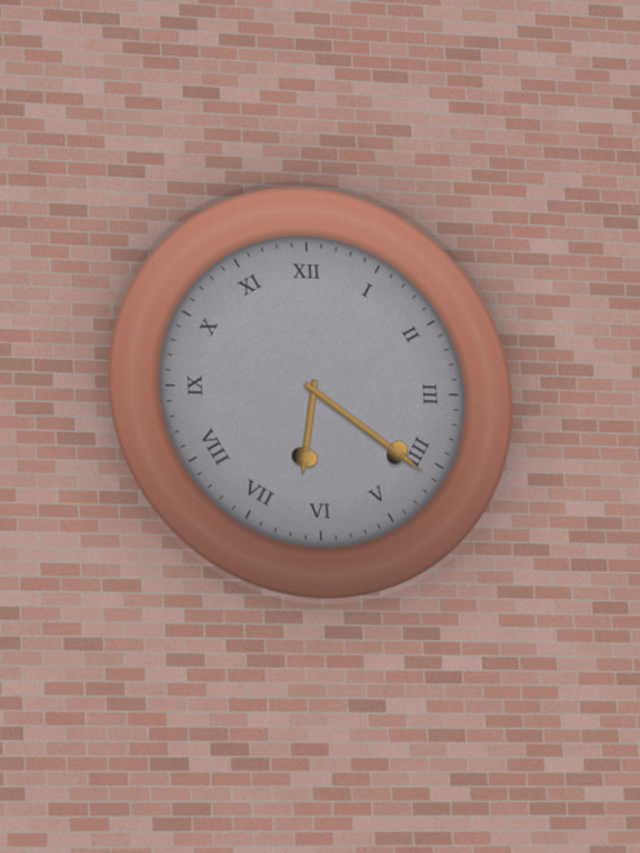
6:21
